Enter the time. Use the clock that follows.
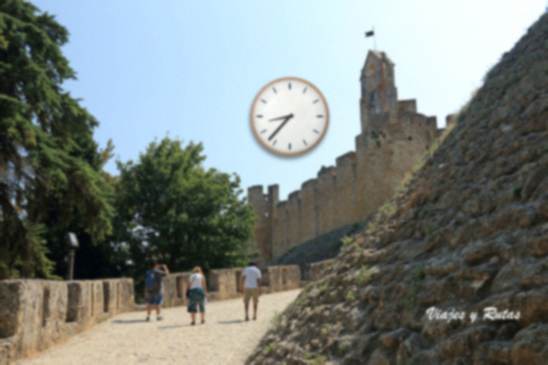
8:37
